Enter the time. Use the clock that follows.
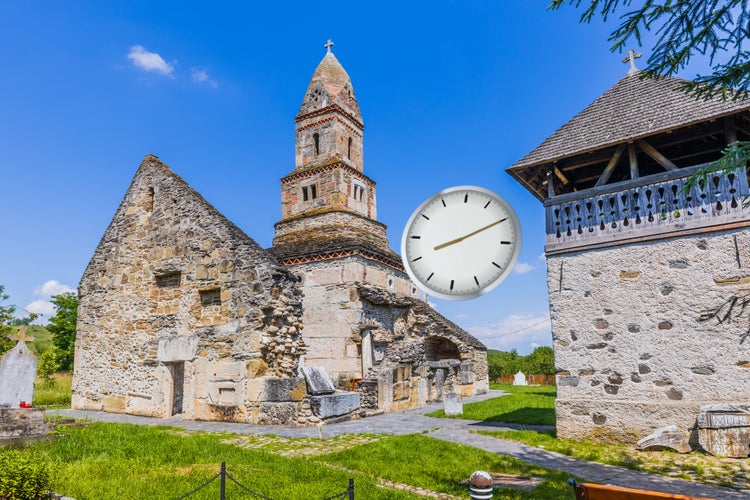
8:10
